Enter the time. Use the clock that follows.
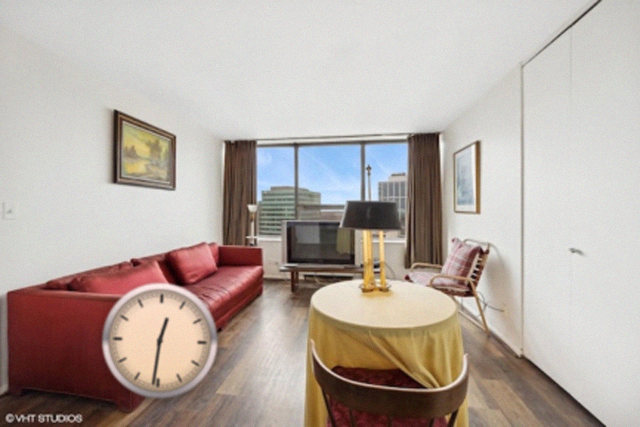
12:31
